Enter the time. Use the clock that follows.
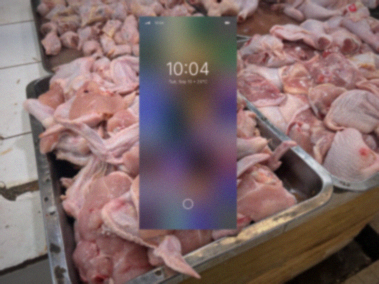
10:04
